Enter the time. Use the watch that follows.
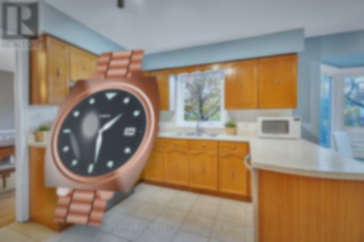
1:29
